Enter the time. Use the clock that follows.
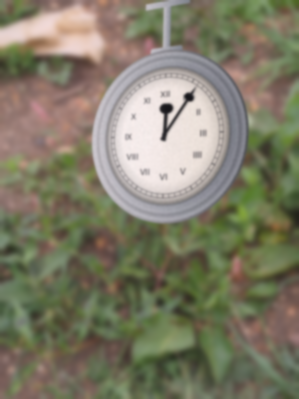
12:06
